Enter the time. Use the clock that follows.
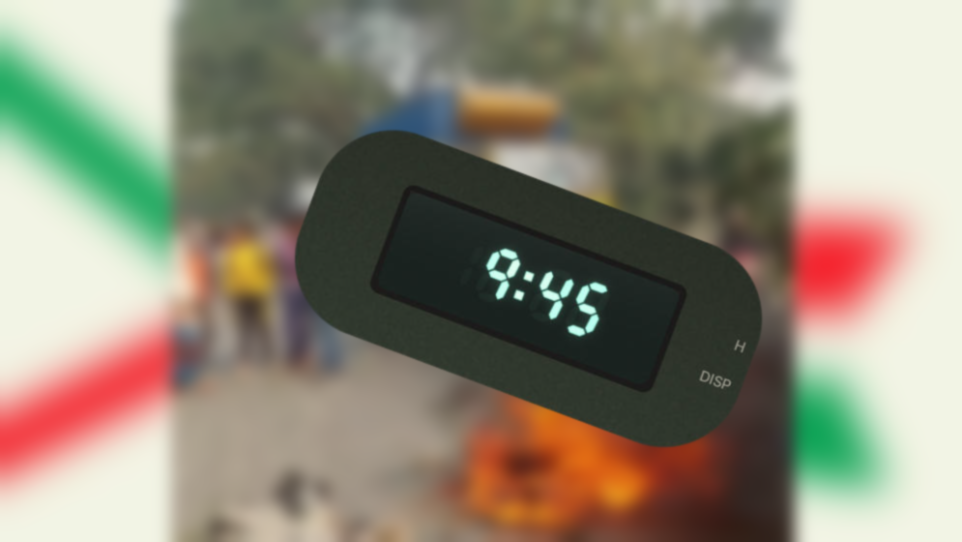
9:45
